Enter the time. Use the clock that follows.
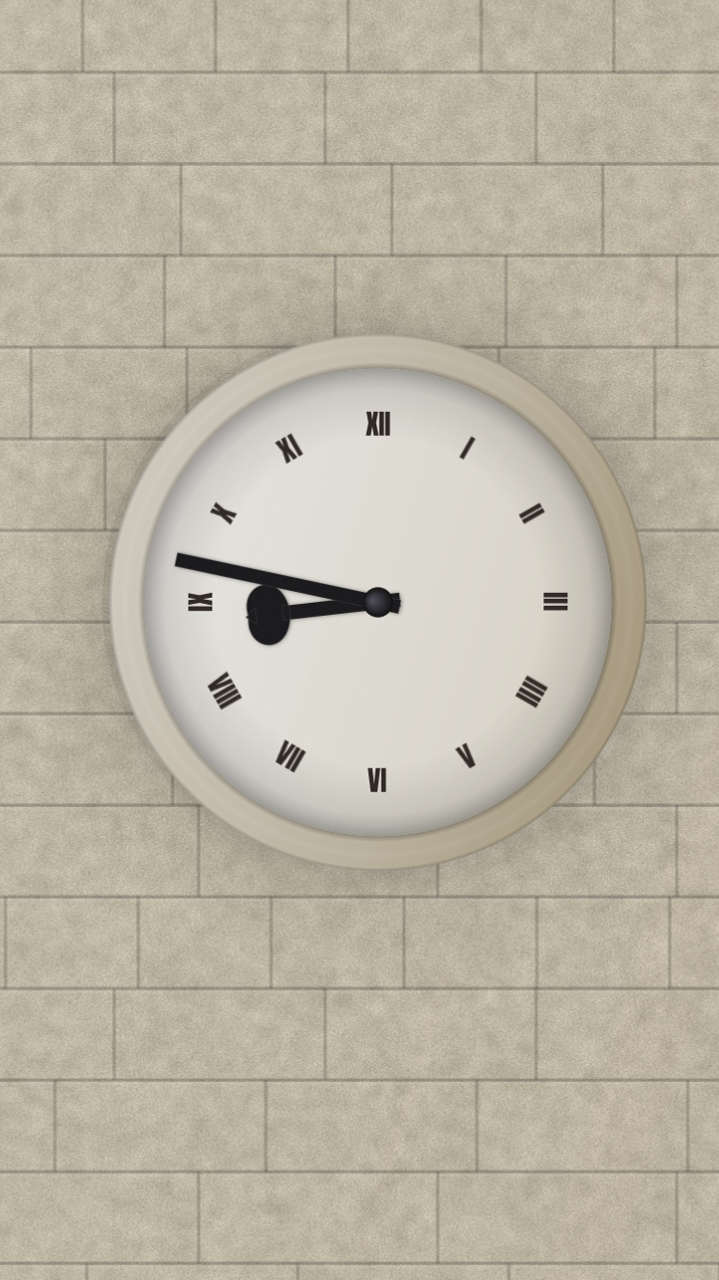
8:47
